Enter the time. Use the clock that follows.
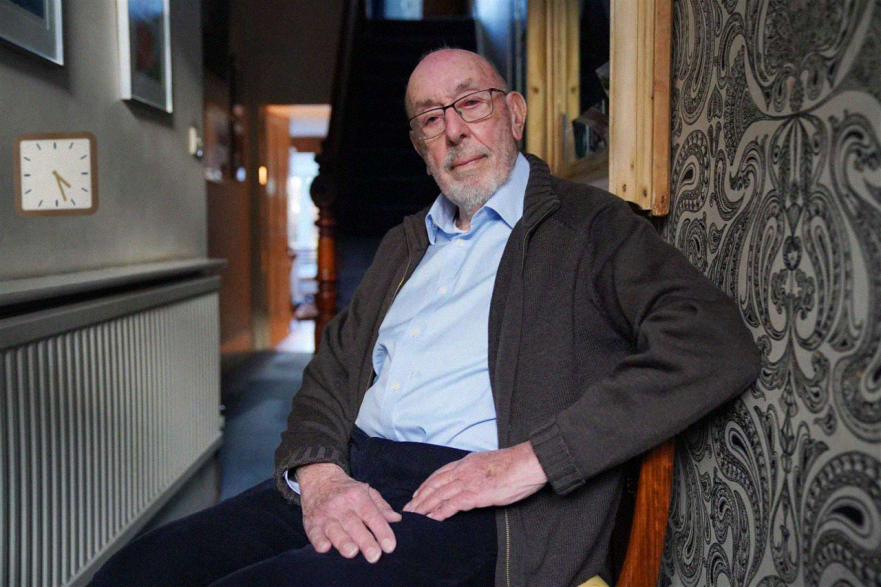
4:27
